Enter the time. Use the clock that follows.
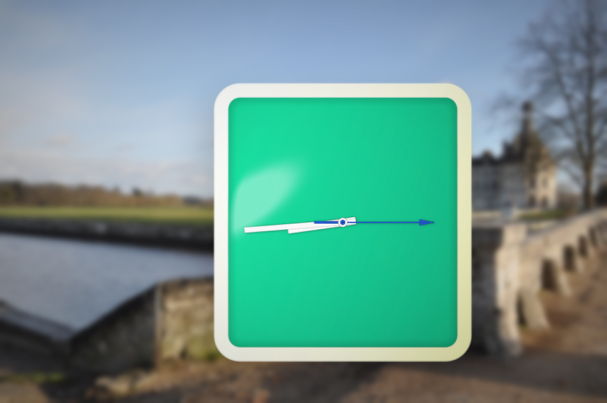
8:44:15
